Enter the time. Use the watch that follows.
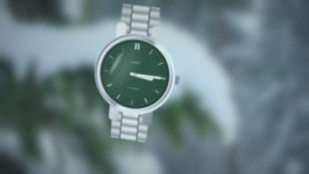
3:15
